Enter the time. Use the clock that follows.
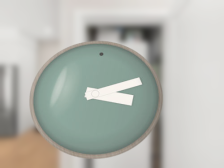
3:11
